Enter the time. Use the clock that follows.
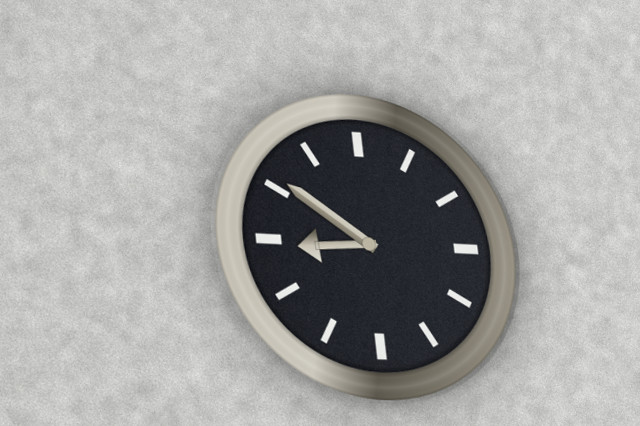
8:51
